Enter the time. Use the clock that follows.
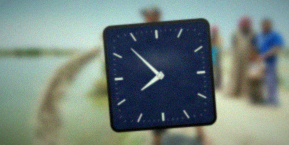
7:53
